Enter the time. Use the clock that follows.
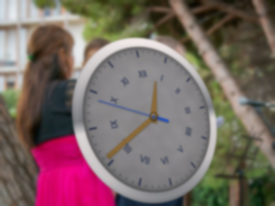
12:40:49
